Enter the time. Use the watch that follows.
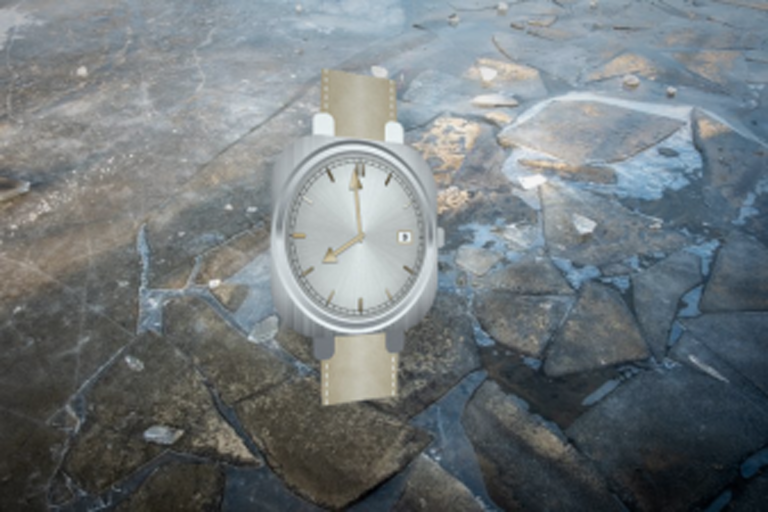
7:59
